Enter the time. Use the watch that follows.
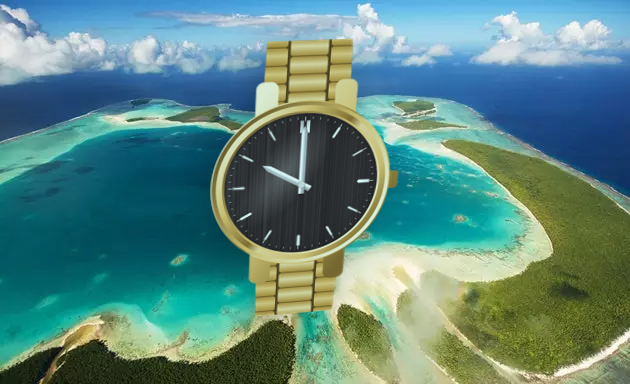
10:00
